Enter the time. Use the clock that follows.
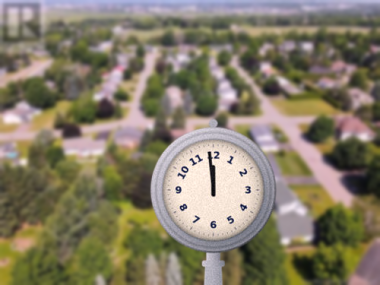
11:59
